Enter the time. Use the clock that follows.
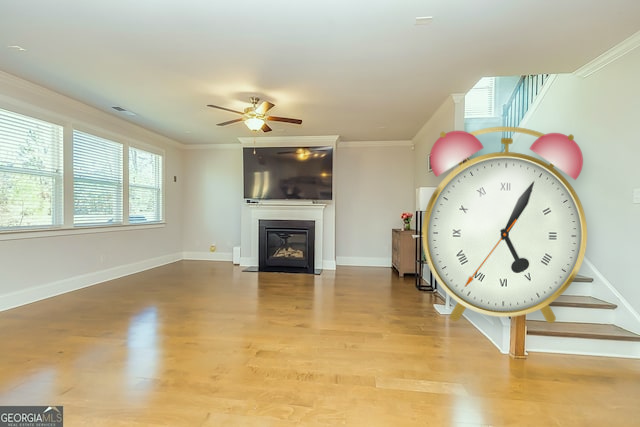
5:04:36
